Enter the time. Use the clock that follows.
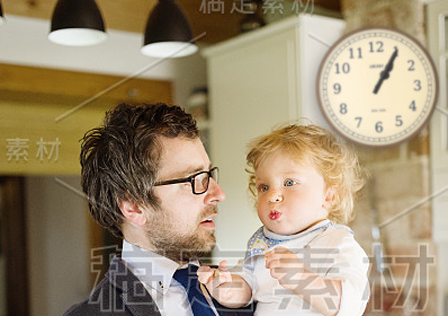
1:05
